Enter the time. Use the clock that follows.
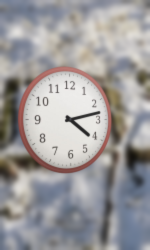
4:13
